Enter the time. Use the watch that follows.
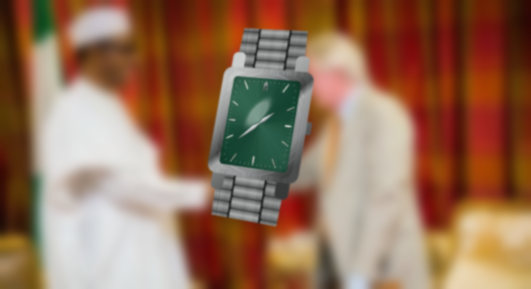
1:38
